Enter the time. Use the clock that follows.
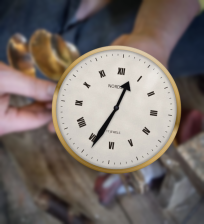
12:34
